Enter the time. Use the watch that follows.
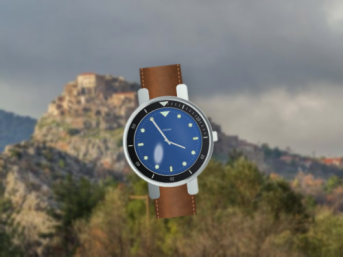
3:55
